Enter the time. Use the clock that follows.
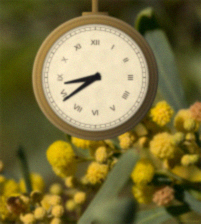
8:39
